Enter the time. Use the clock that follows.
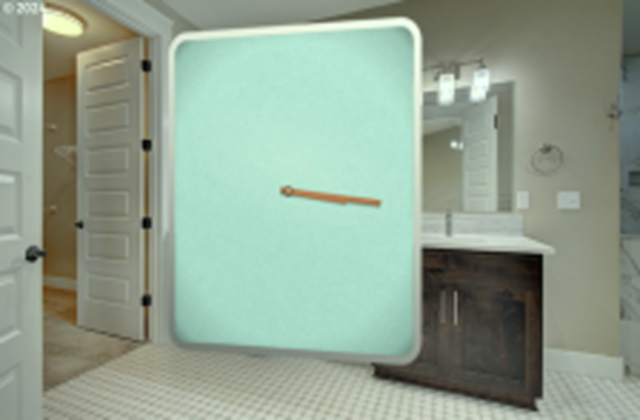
3:16
